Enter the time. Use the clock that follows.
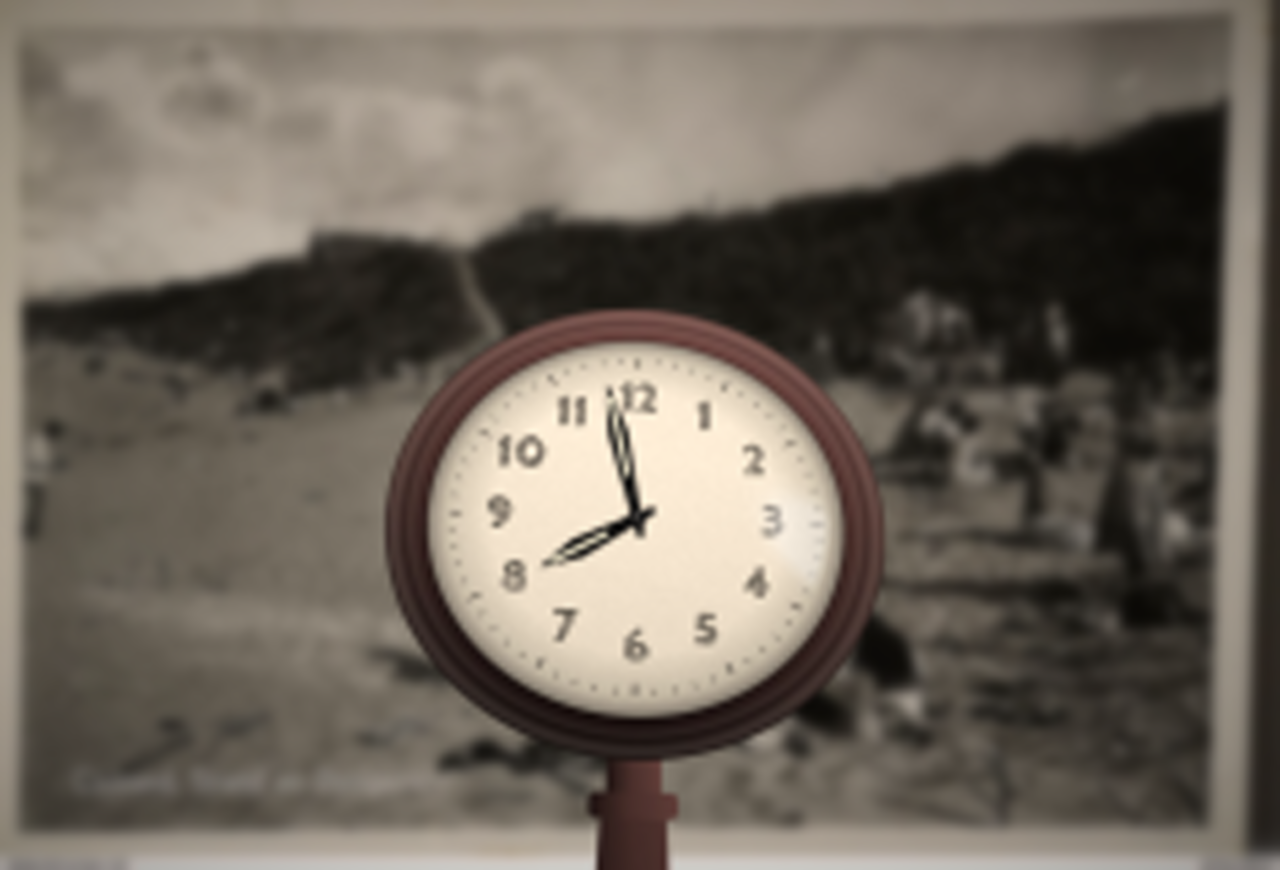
7:58
